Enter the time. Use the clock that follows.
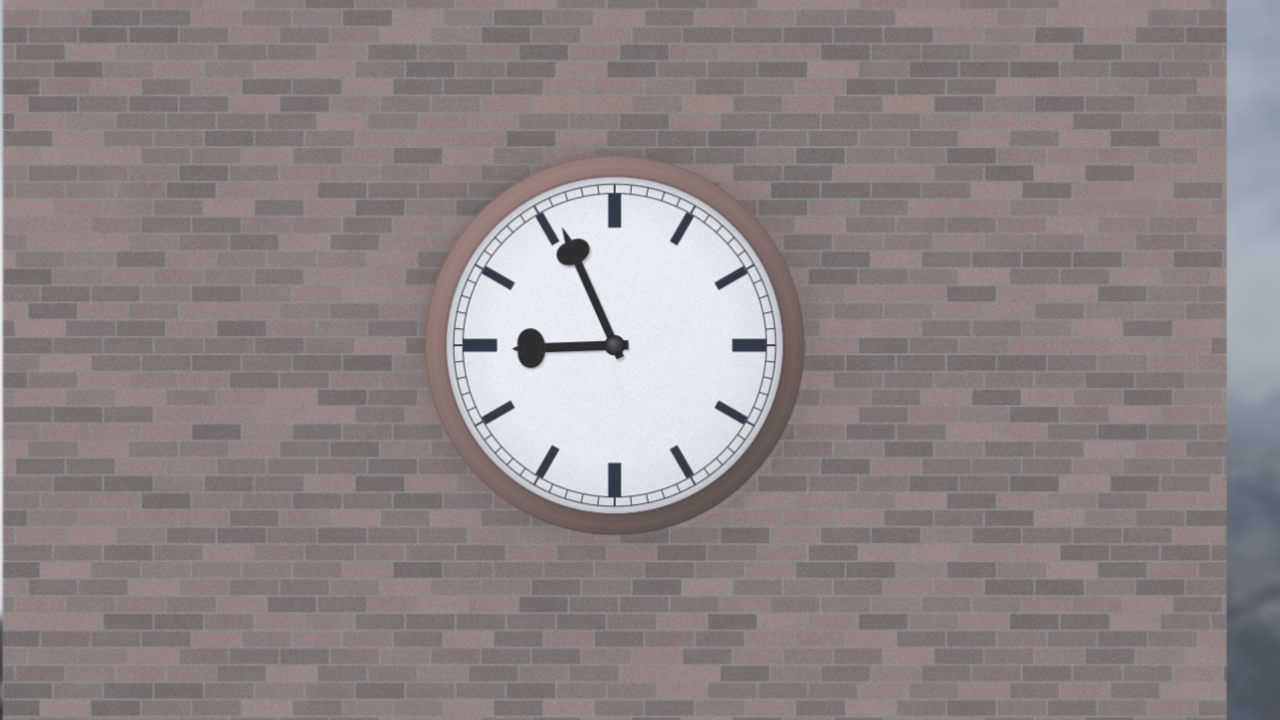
8:56
